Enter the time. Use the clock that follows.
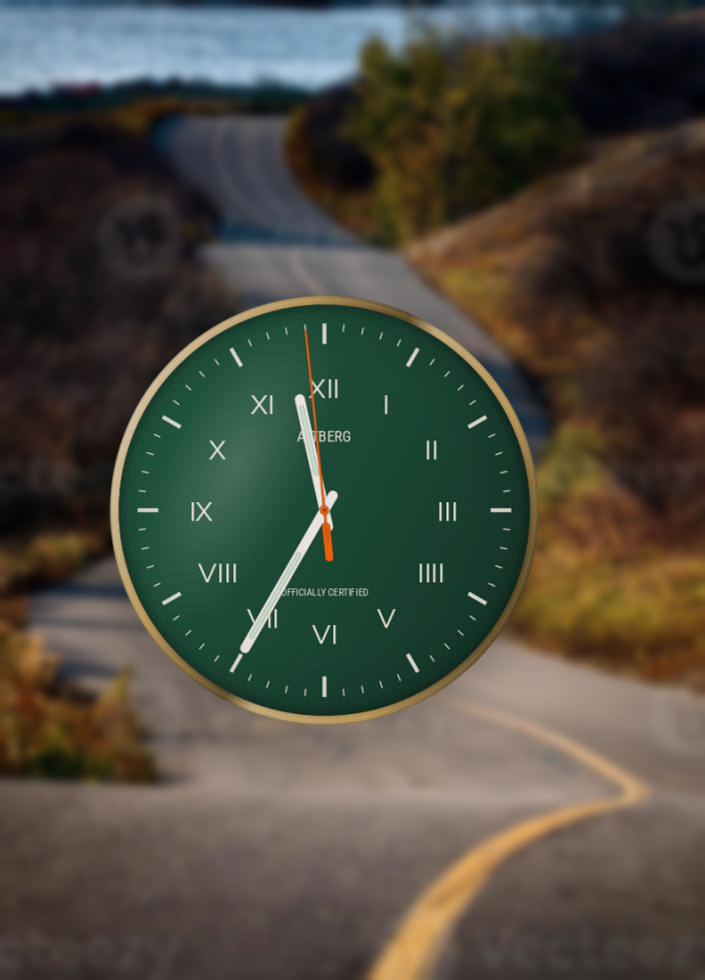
11:34:59
